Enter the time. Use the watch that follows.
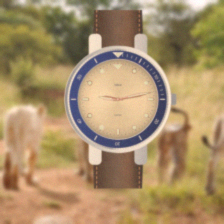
9:13
